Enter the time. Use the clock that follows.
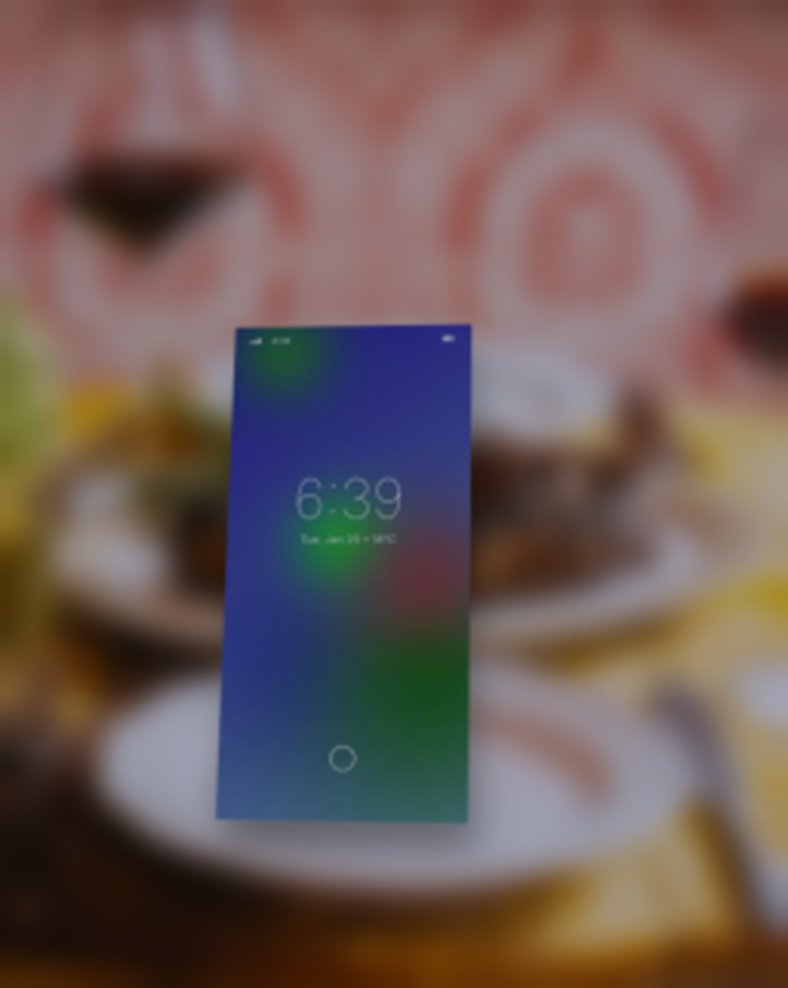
6:39
